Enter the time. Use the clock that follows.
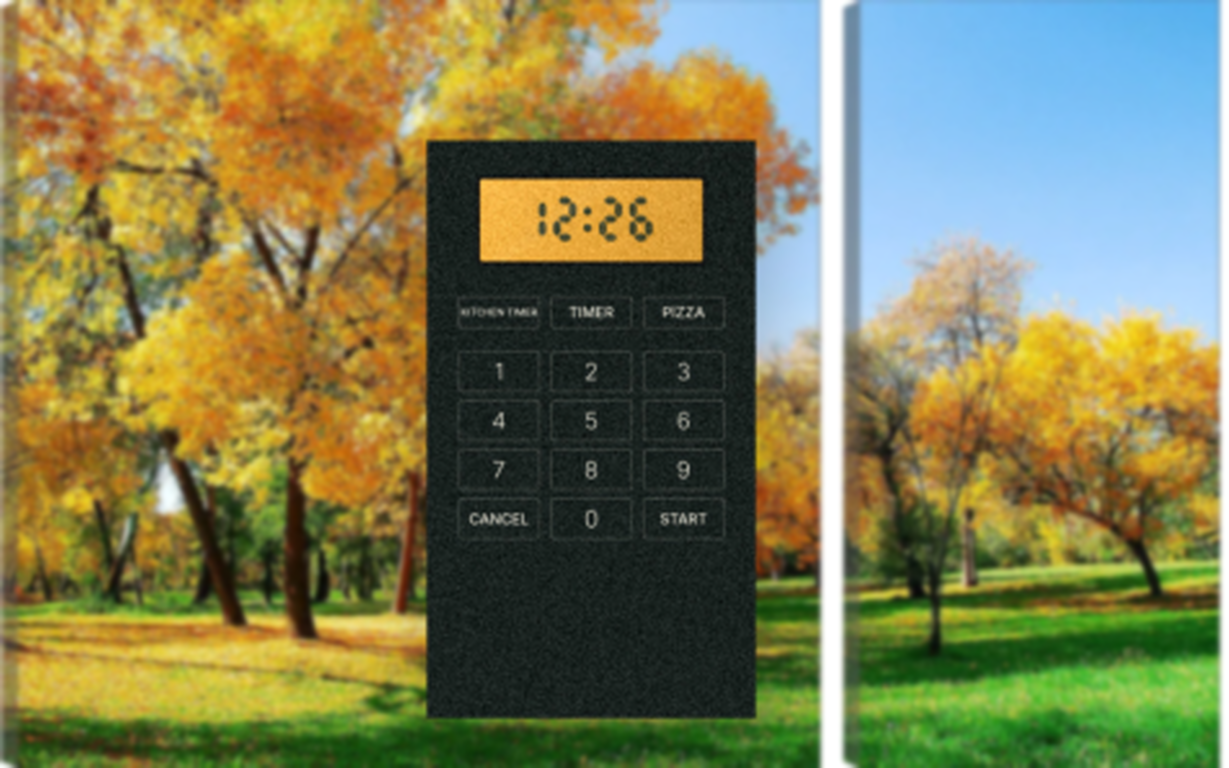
12:26
